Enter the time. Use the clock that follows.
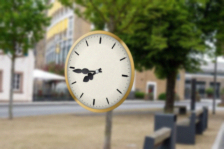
7:44
